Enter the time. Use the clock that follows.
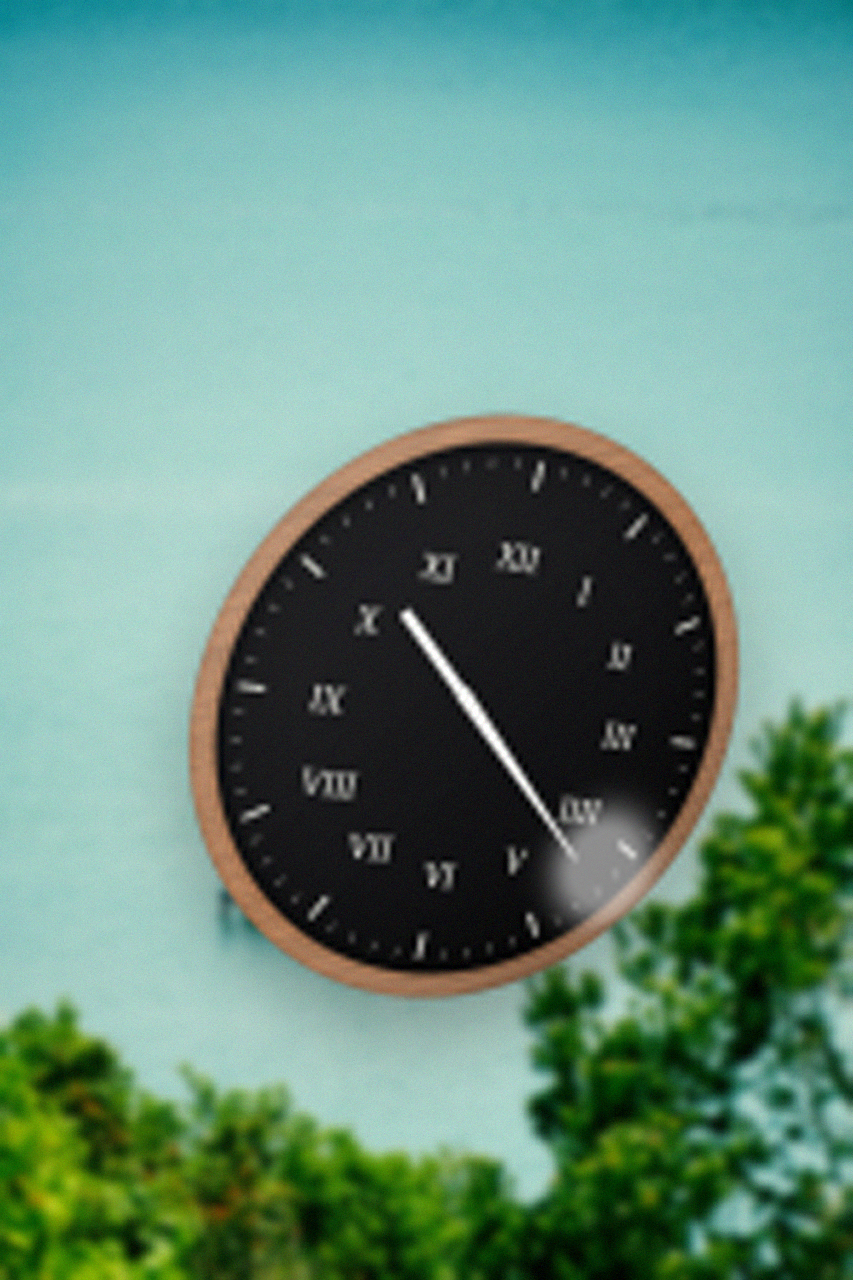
10:22
